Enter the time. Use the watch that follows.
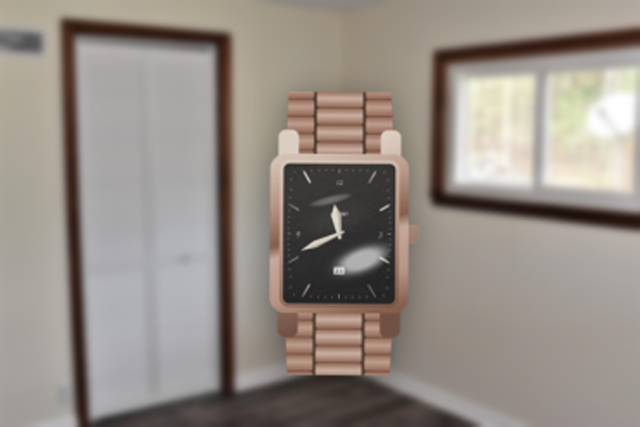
11:41
